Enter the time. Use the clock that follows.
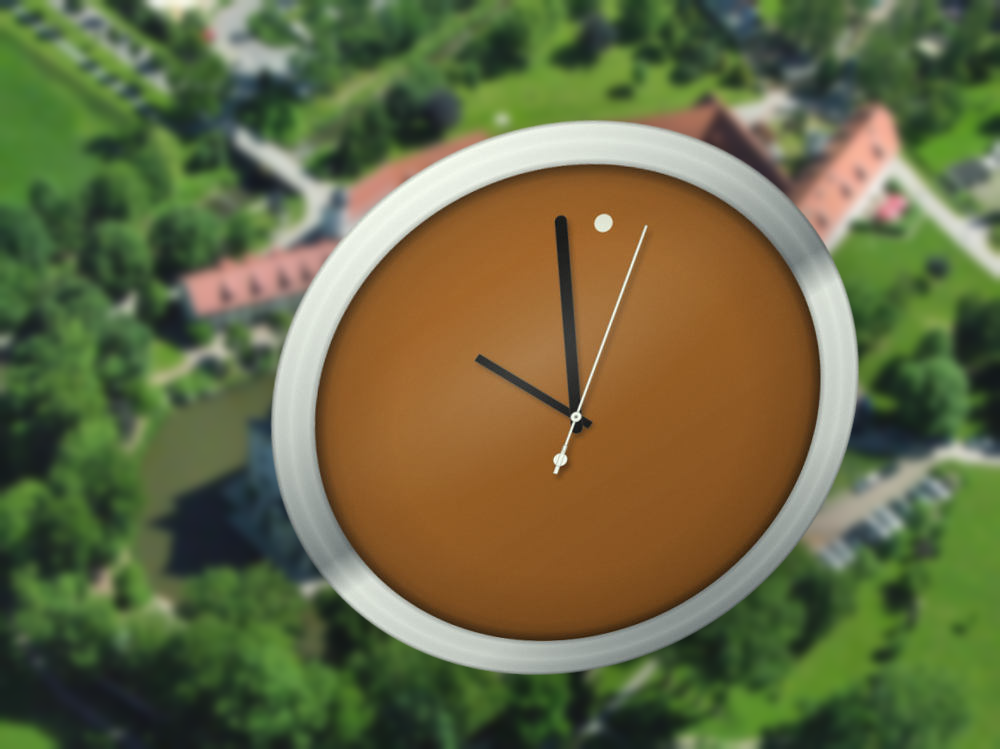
9:58:02
